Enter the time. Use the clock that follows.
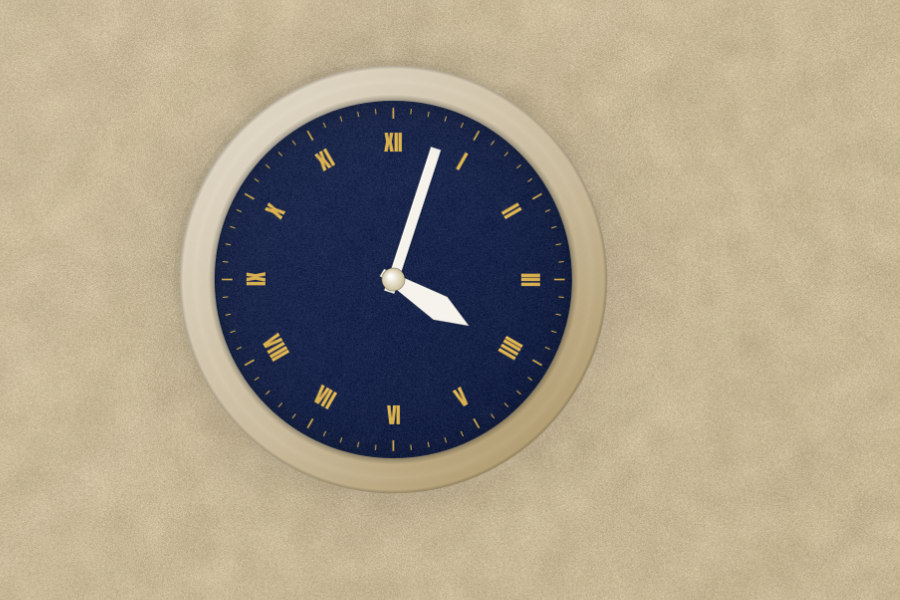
4:03
